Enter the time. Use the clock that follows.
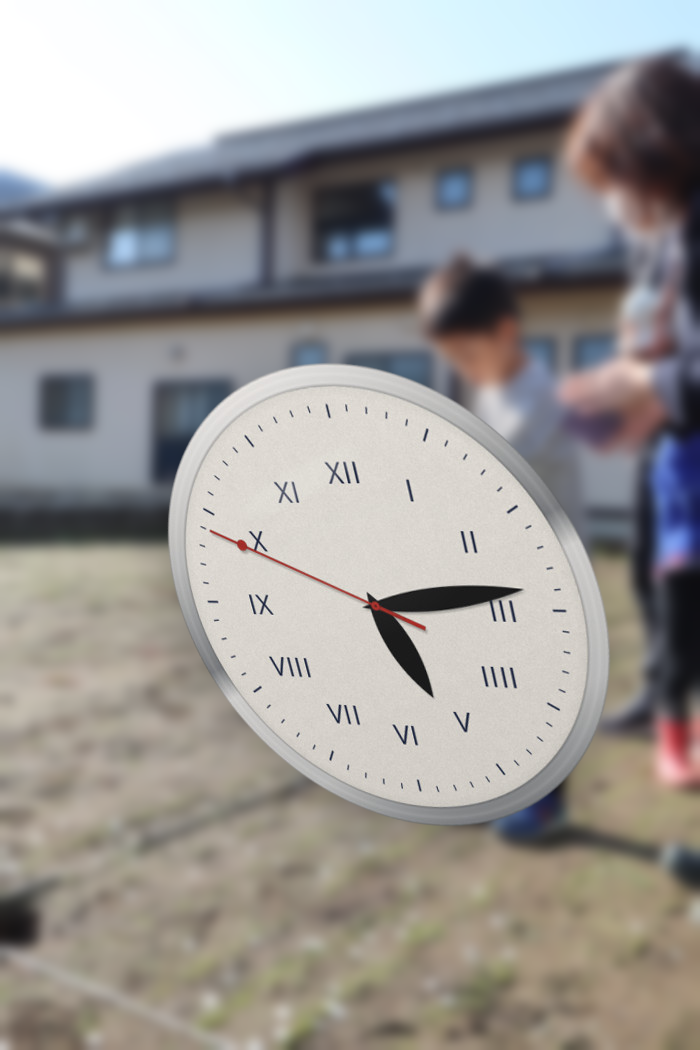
5:13:49
